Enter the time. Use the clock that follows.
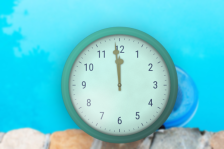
11:59
